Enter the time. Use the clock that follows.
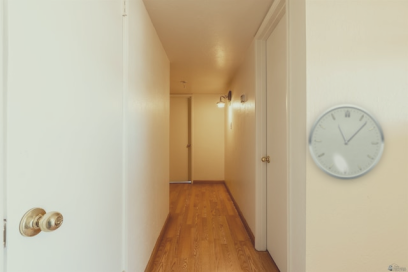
11:07
